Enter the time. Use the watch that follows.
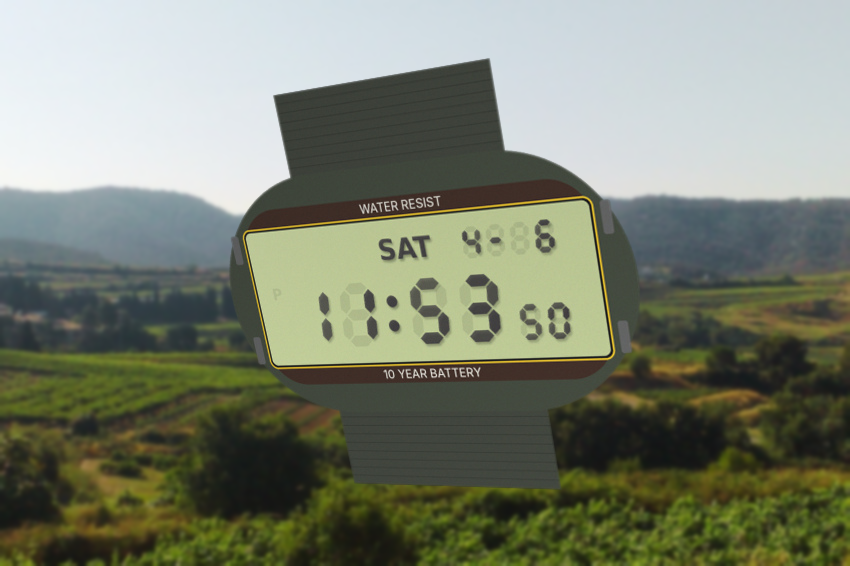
11:53:50
